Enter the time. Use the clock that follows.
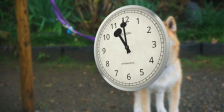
10:59
